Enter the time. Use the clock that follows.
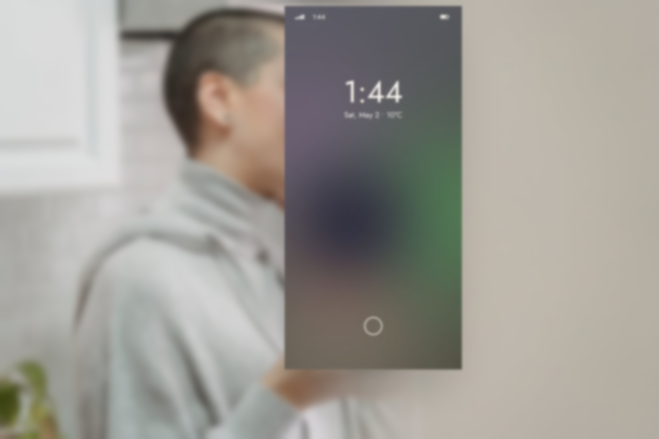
1:44
